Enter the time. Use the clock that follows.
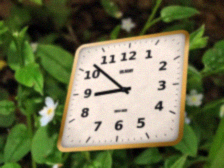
8:52
